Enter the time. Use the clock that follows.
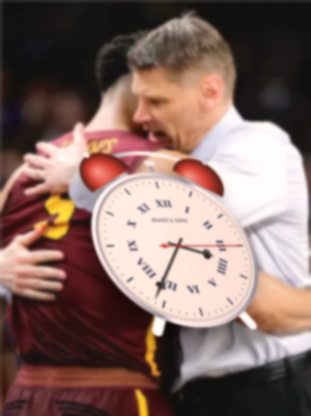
3:36:15
